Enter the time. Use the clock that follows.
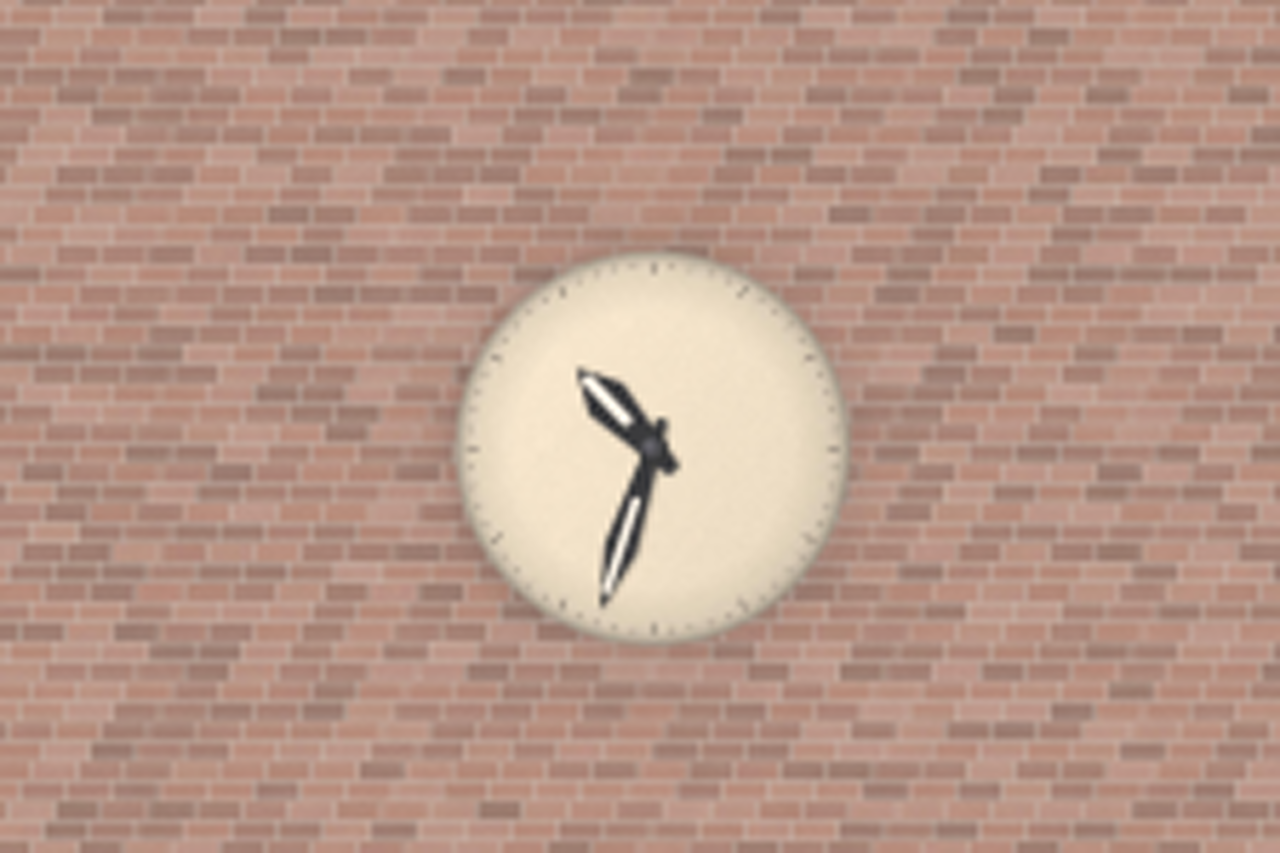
10:33
